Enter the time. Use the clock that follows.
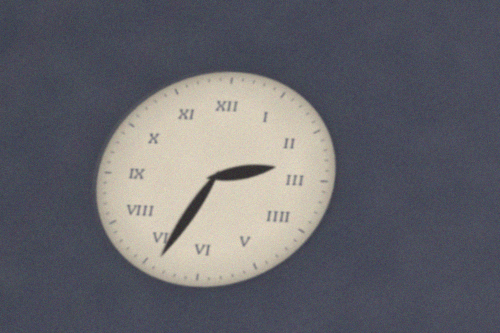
2:34
